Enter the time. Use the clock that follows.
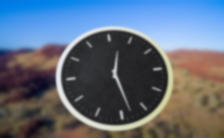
12:28
